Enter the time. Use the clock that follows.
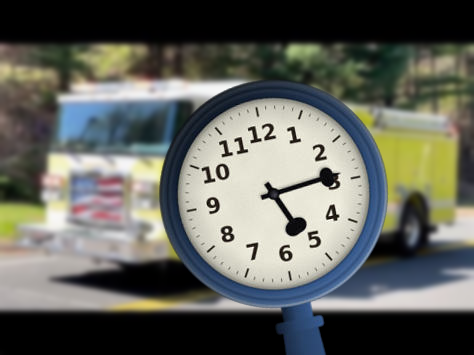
5:14
